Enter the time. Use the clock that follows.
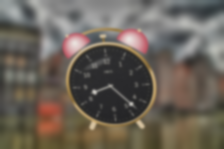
8:23
